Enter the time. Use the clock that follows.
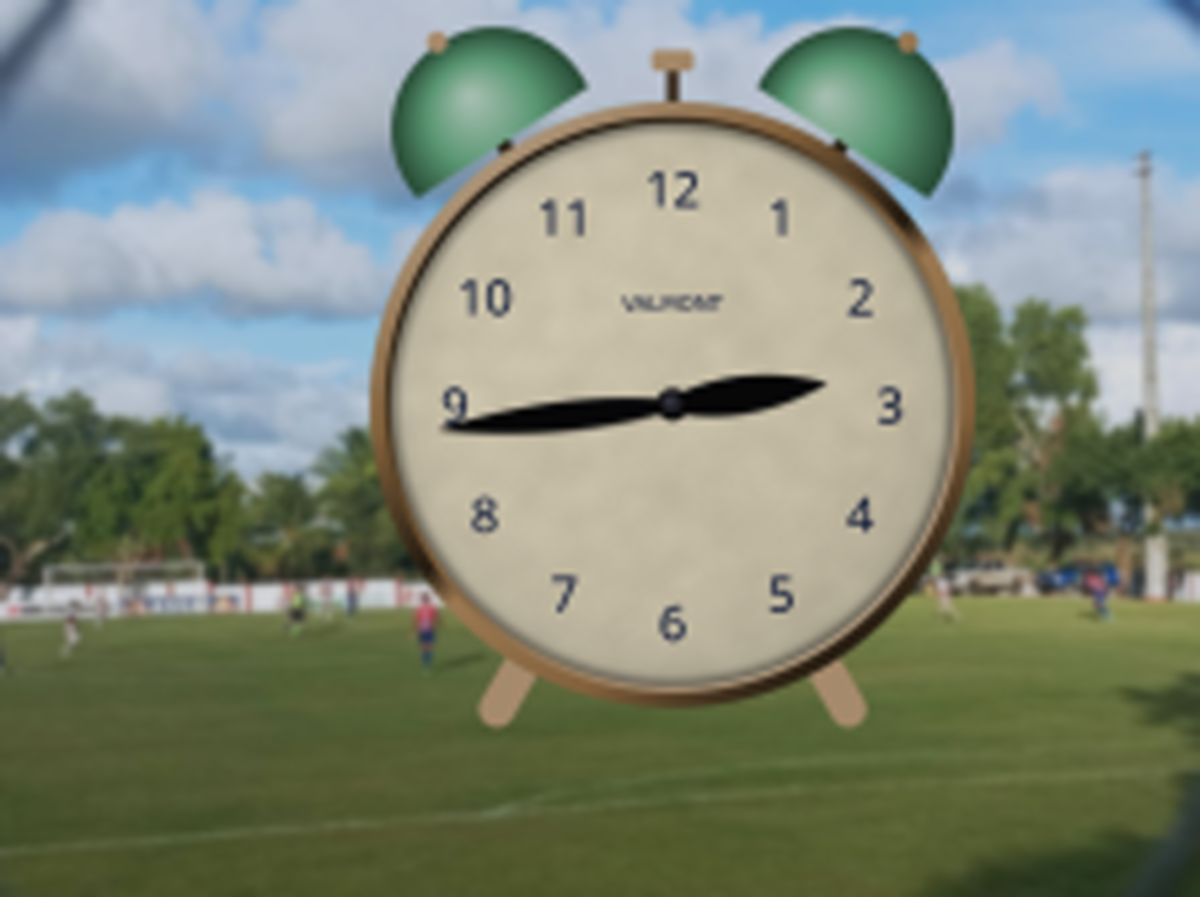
2:44
